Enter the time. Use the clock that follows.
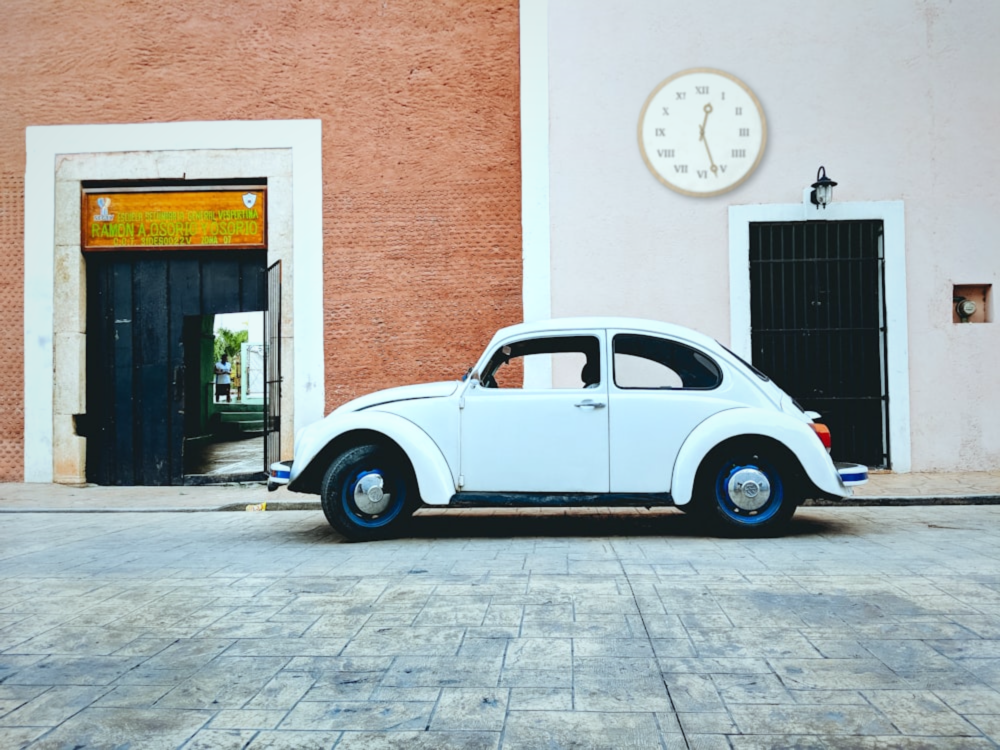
12:27
